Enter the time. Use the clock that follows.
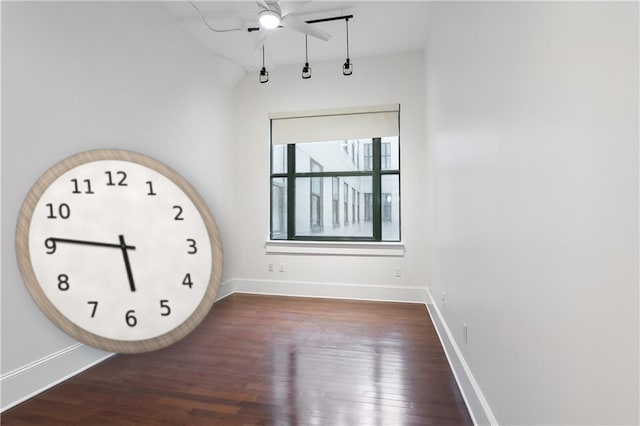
5:46
